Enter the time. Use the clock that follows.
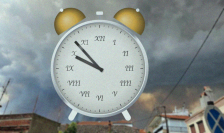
9:53
